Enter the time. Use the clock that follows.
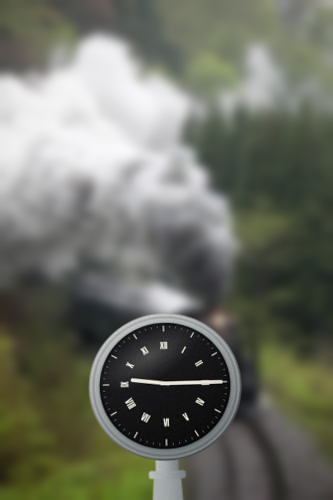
9:15
